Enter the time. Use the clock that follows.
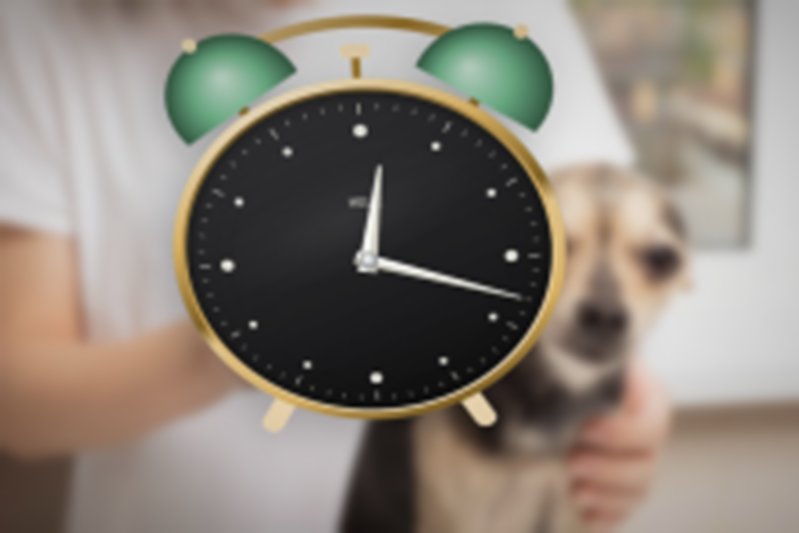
12:18
